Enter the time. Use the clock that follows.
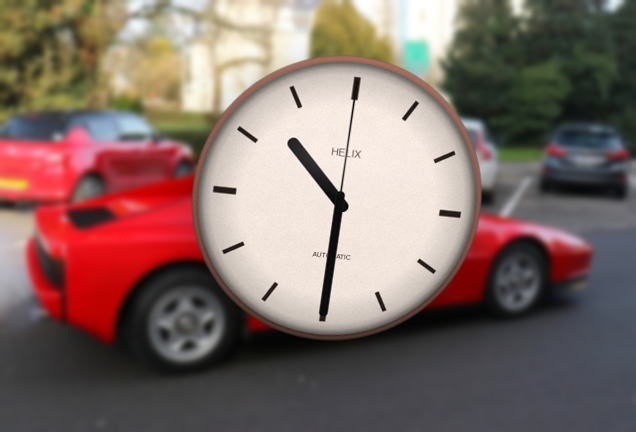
10:30:00
